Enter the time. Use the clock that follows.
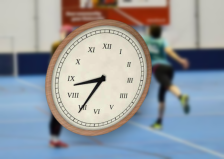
8:35
